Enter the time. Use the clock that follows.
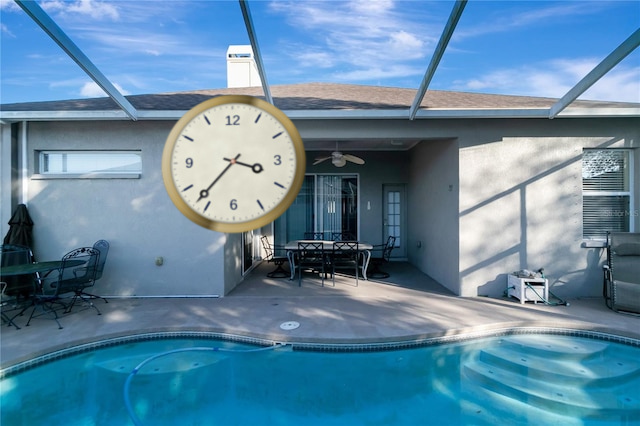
3:37
